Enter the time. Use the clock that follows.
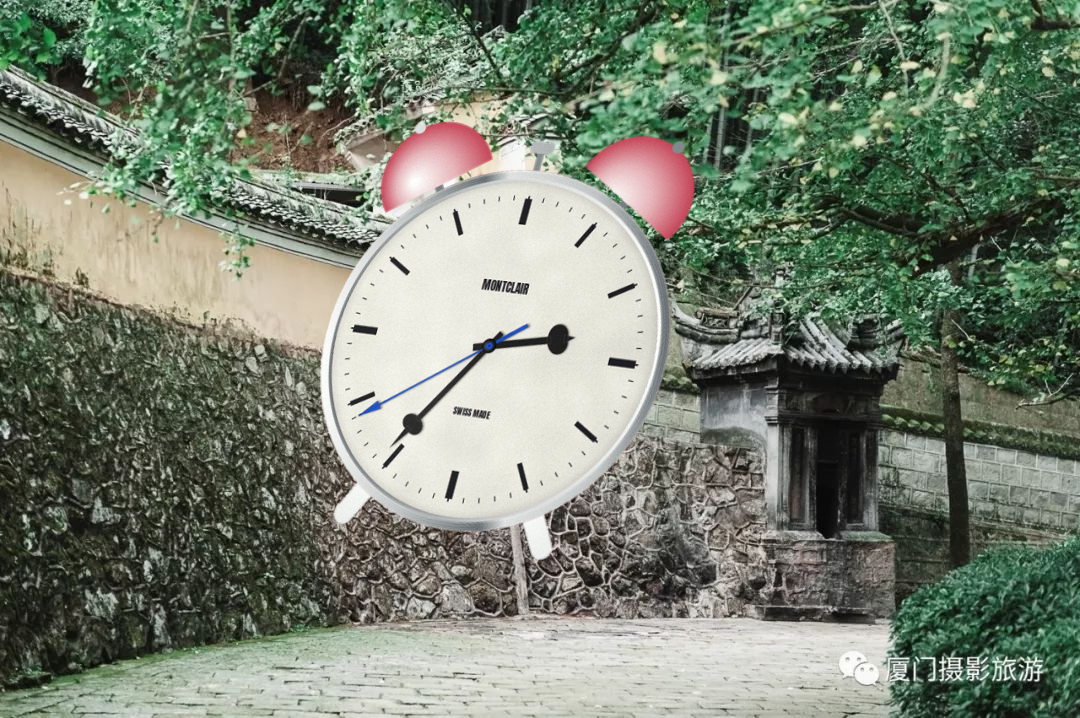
2:35:39
